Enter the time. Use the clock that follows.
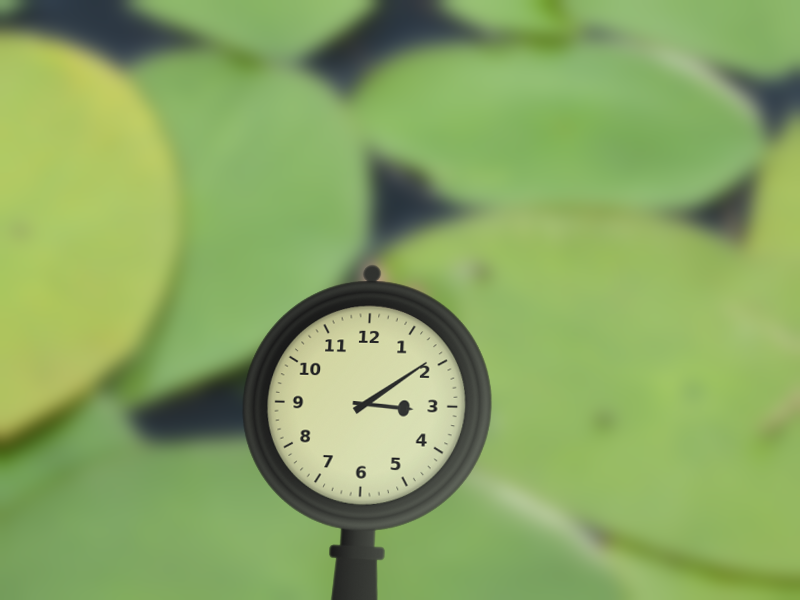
3:09
